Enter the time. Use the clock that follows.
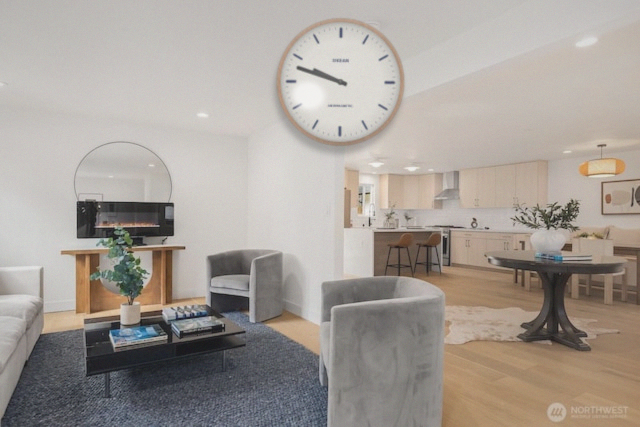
9:48
